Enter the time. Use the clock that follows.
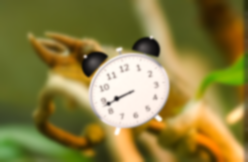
8:43
